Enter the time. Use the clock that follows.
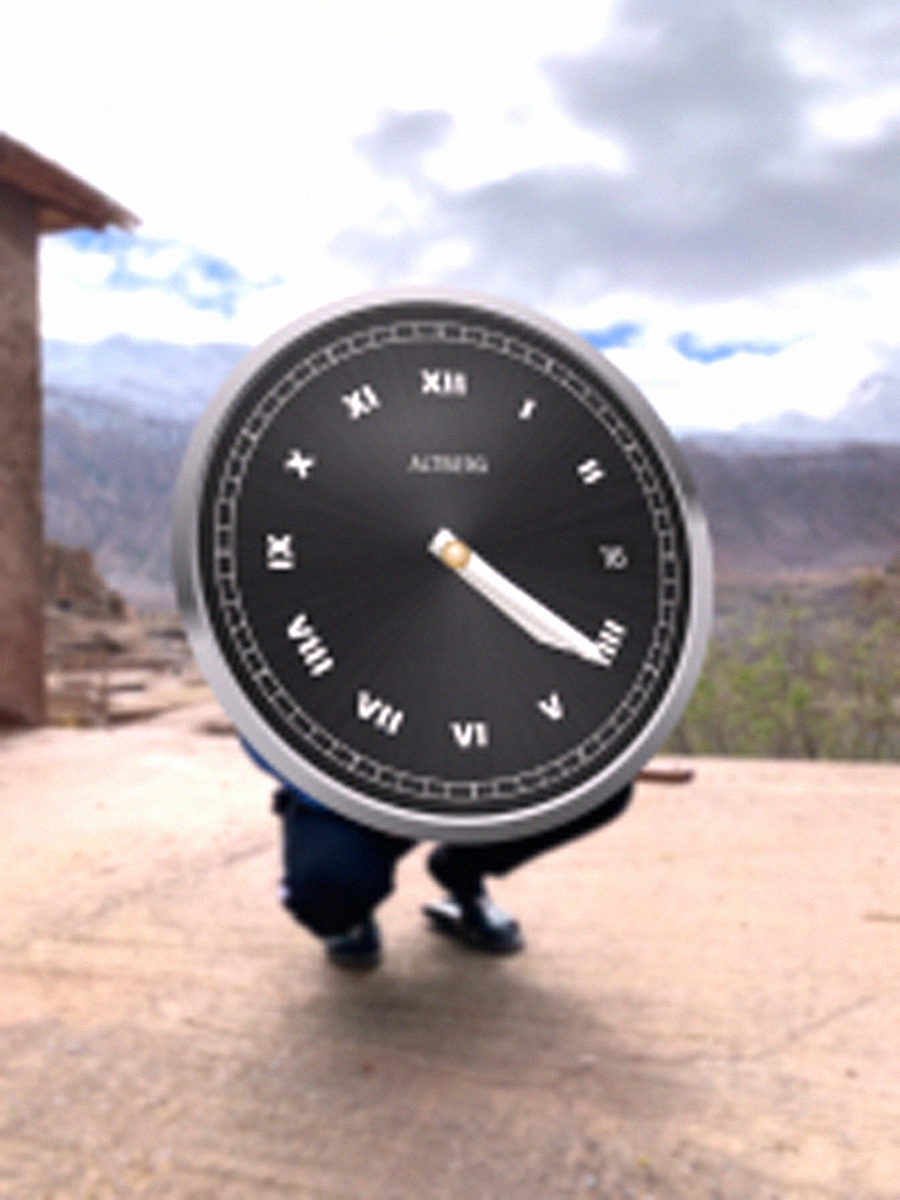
4:21
